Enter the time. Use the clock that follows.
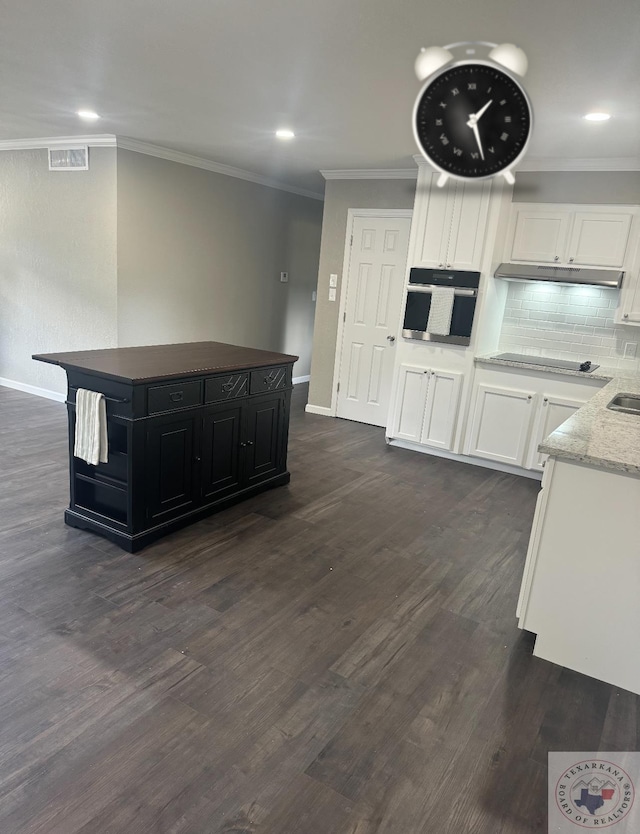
1:28
